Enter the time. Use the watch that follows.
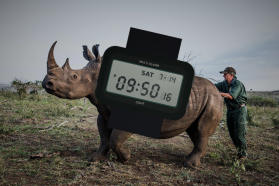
9:50:16
